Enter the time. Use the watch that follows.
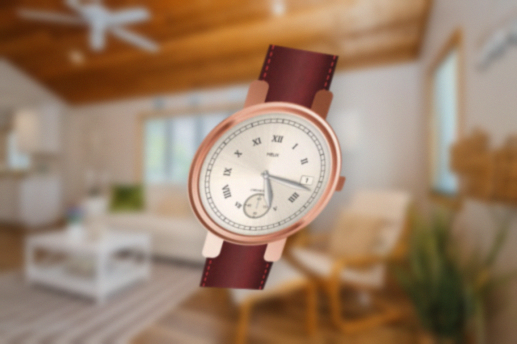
5:17
